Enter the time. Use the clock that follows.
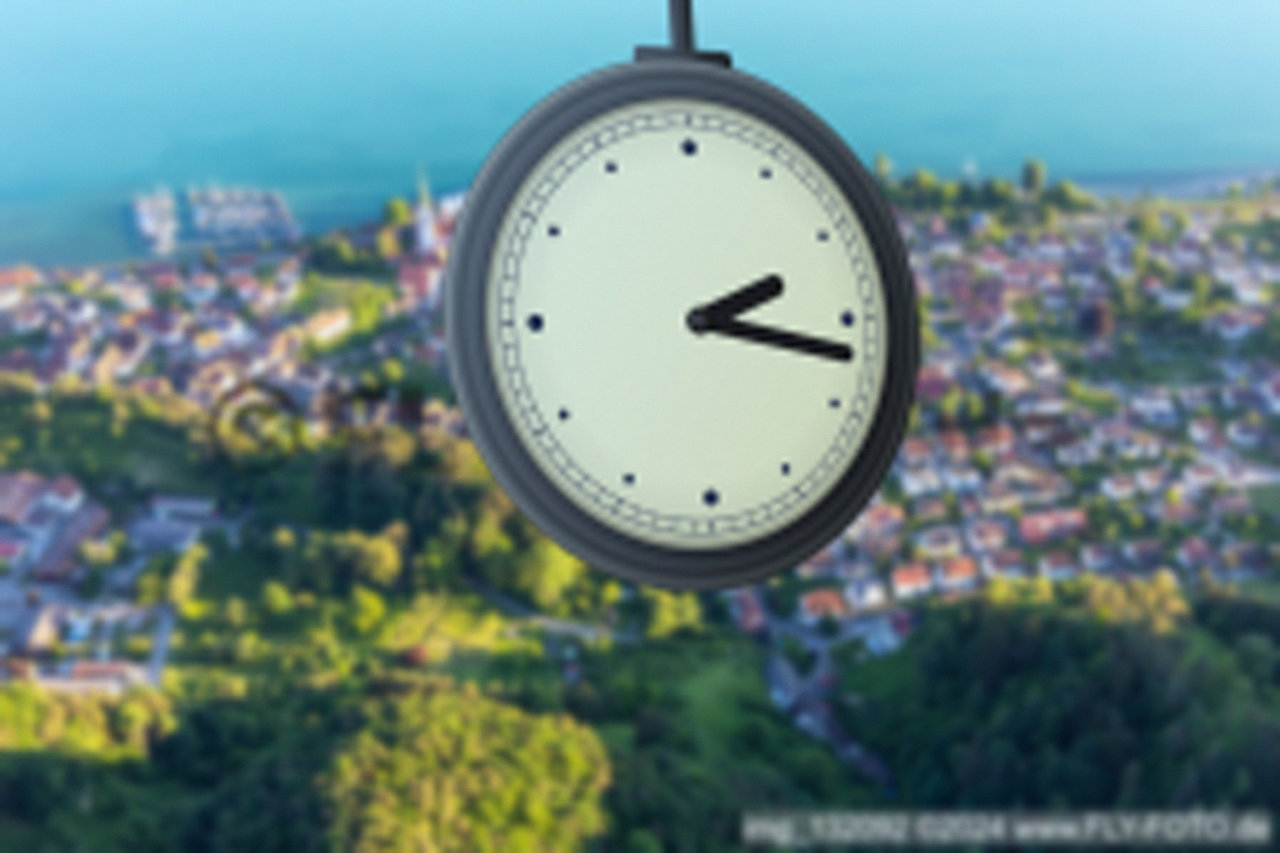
2:17
